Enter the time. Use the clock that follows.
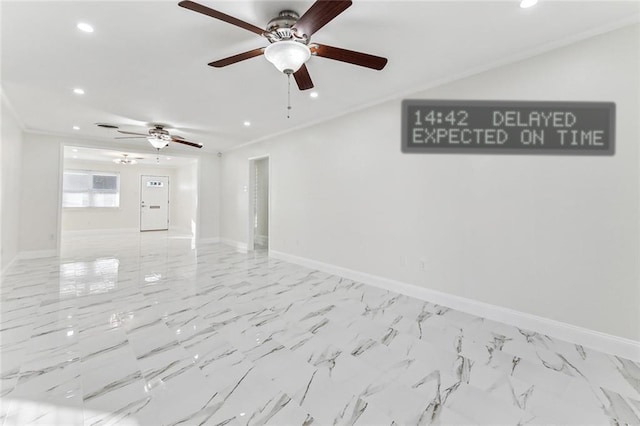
14:42
